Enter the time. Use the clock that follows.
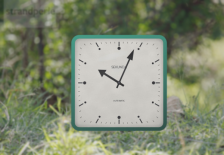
10:04
